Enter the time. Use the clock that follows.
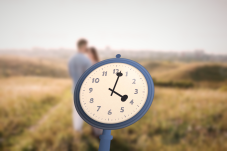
4:02
